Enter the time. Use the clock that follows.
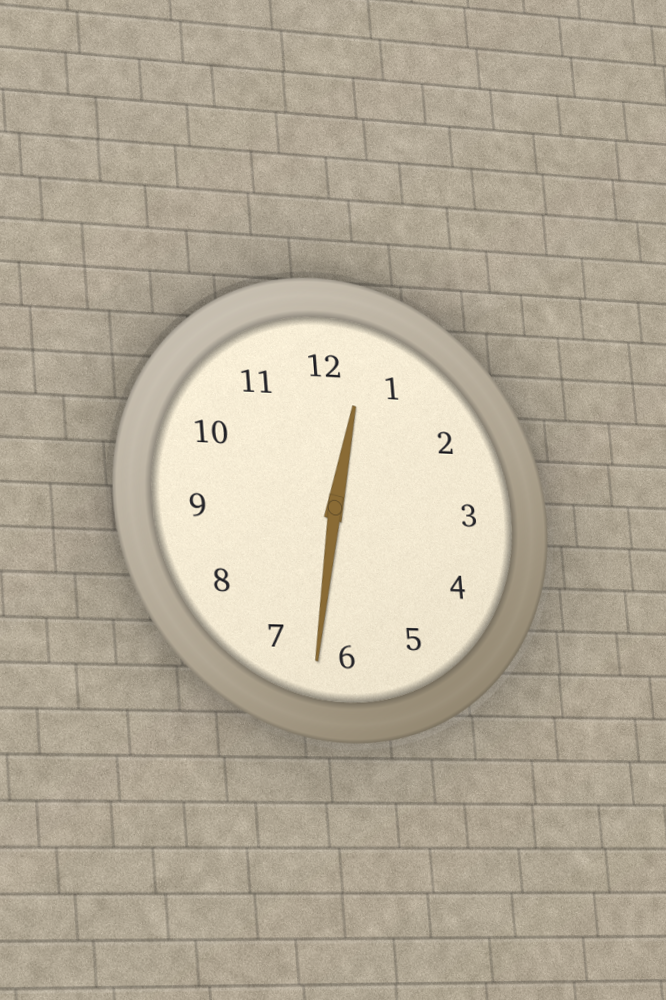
12:32
